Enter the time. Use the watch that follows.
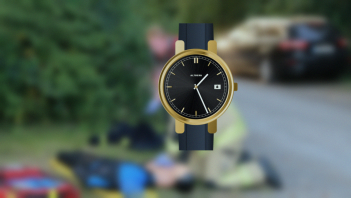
1:26
